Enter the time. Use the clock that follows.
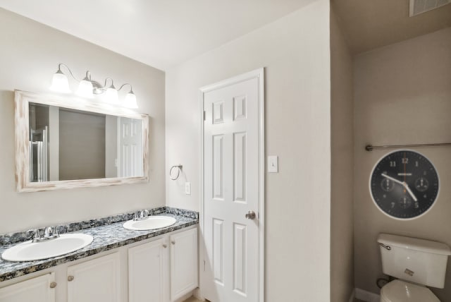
4:49
